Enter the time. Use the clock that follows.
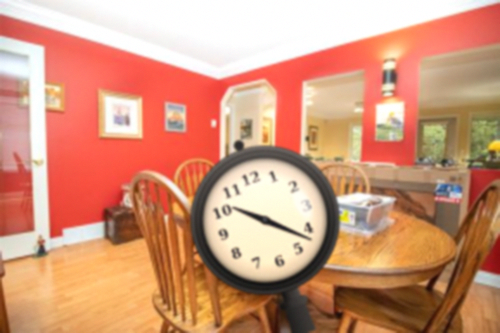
10:22
